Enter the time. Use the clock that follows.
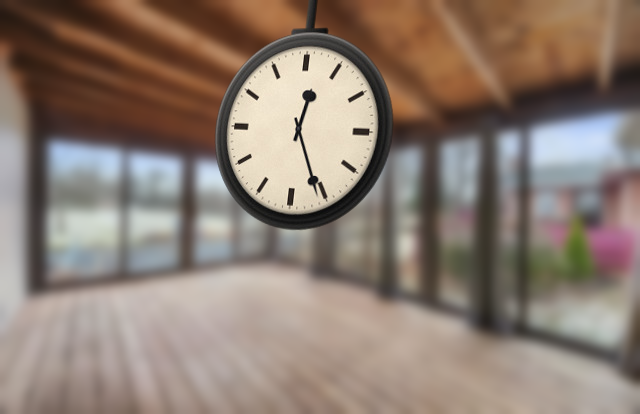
12:26
